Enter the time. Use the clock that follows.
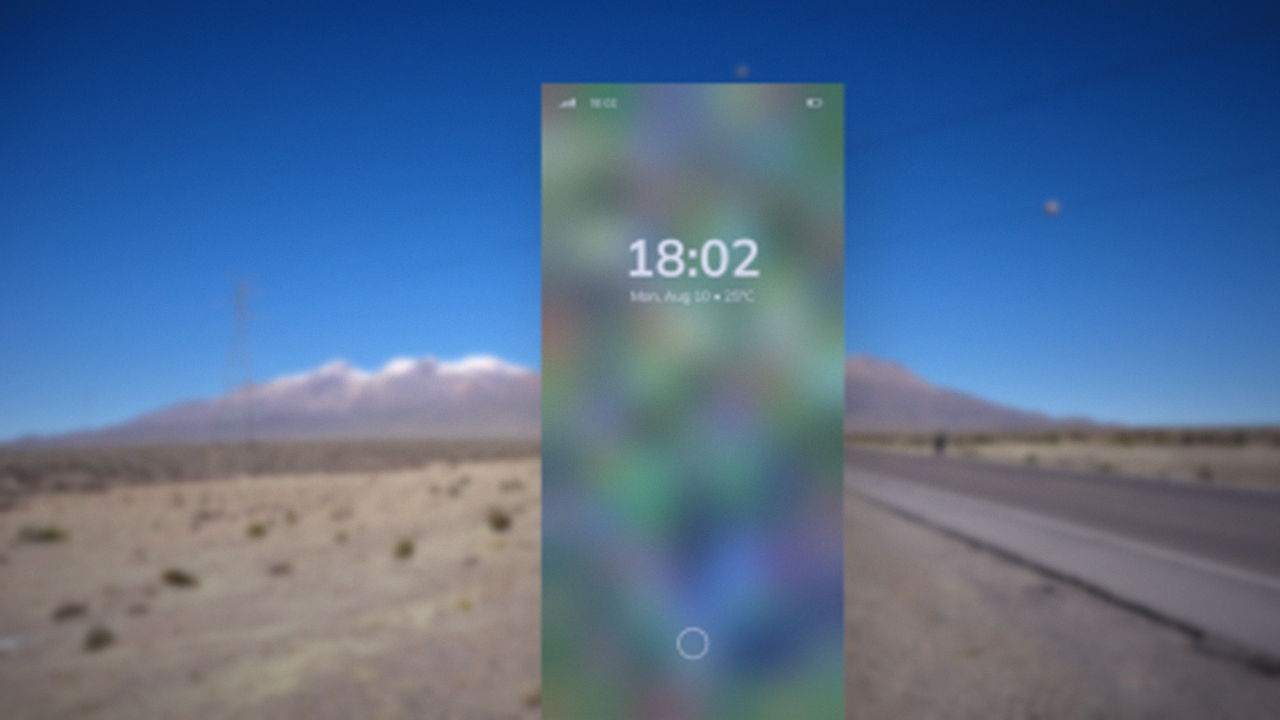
18:02
